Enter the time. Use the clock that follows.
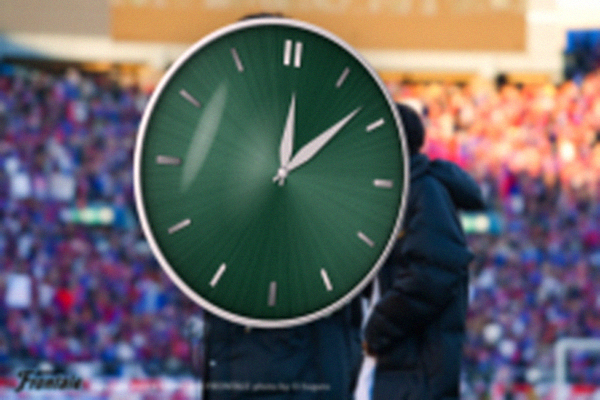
12:08
